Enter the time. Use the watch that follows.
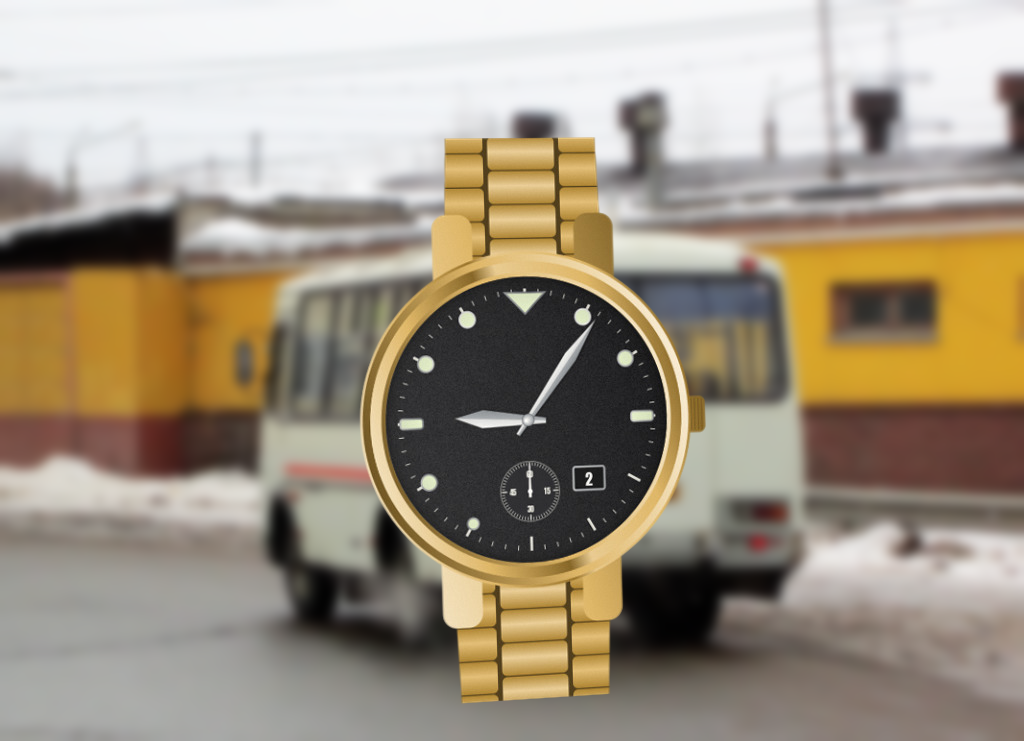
9:06
